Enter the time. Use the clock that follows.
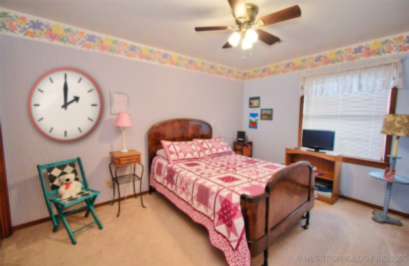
2:00
